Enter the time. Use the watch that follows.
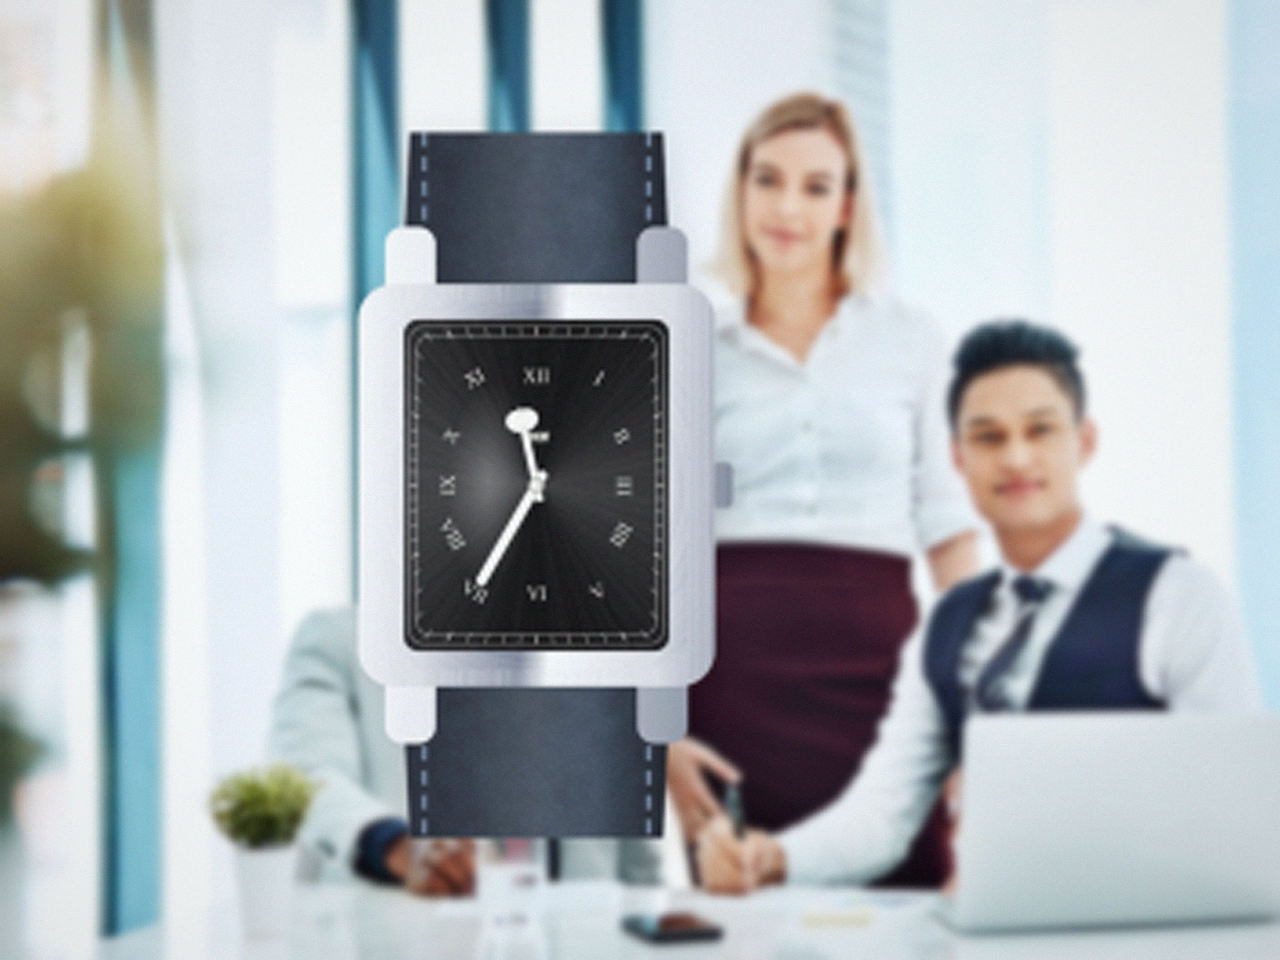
11:35
